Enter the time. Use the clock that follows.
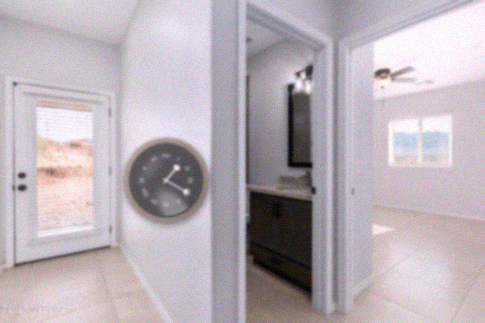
1:20
